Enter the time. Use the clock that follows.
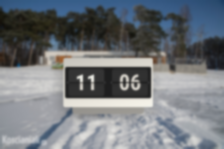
11:06
